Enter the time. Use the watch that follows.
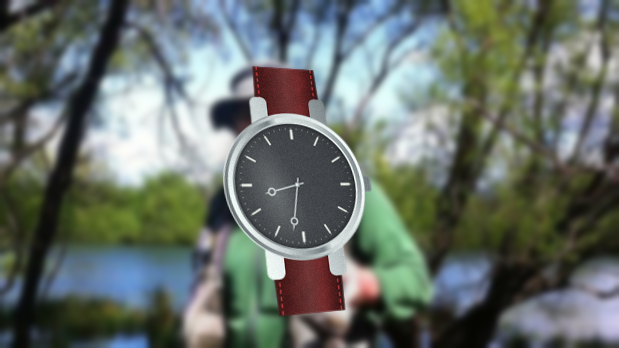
8:32
